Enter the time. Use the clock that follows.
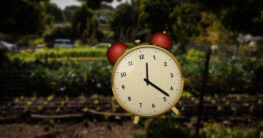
12:23
